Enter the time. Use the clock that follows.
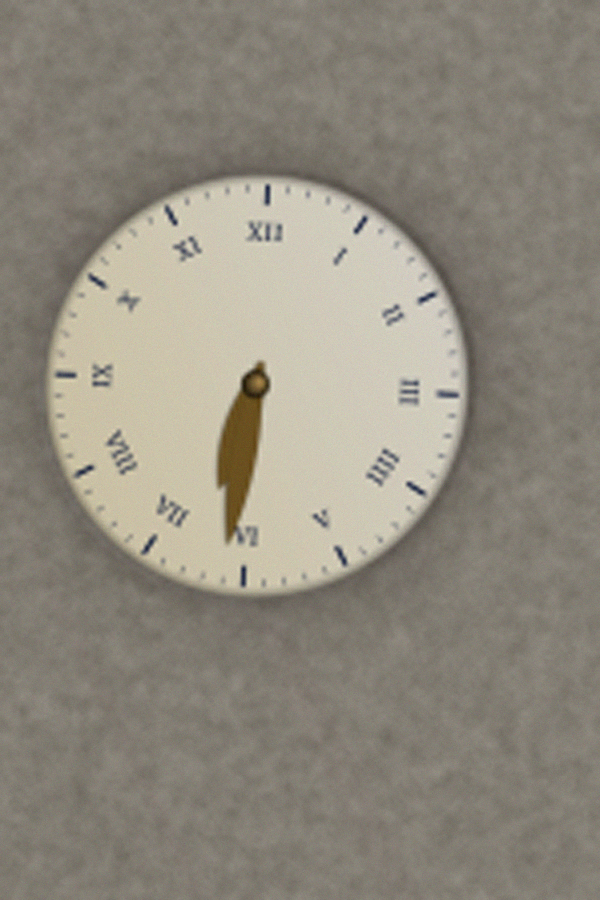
6:31
